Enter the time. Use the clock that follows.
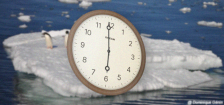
5:59
